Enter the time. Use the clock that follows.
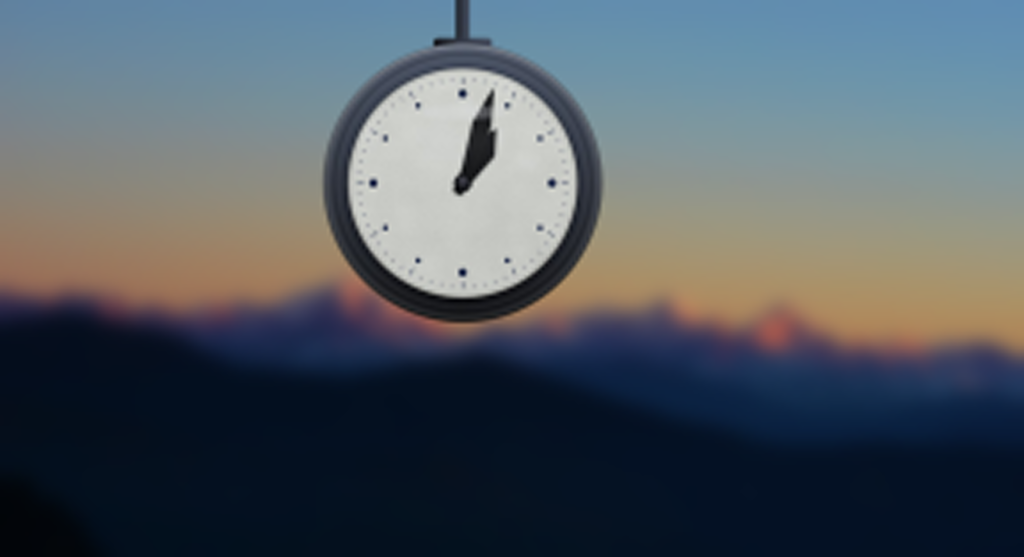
1:03
